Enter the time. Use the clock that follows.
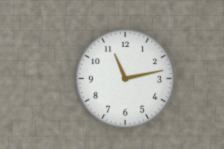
11:13
